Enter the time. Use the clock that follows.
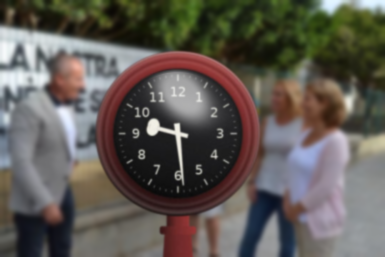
9:29
